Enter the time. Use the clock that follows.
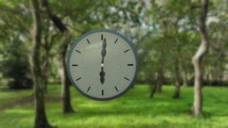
6:01
